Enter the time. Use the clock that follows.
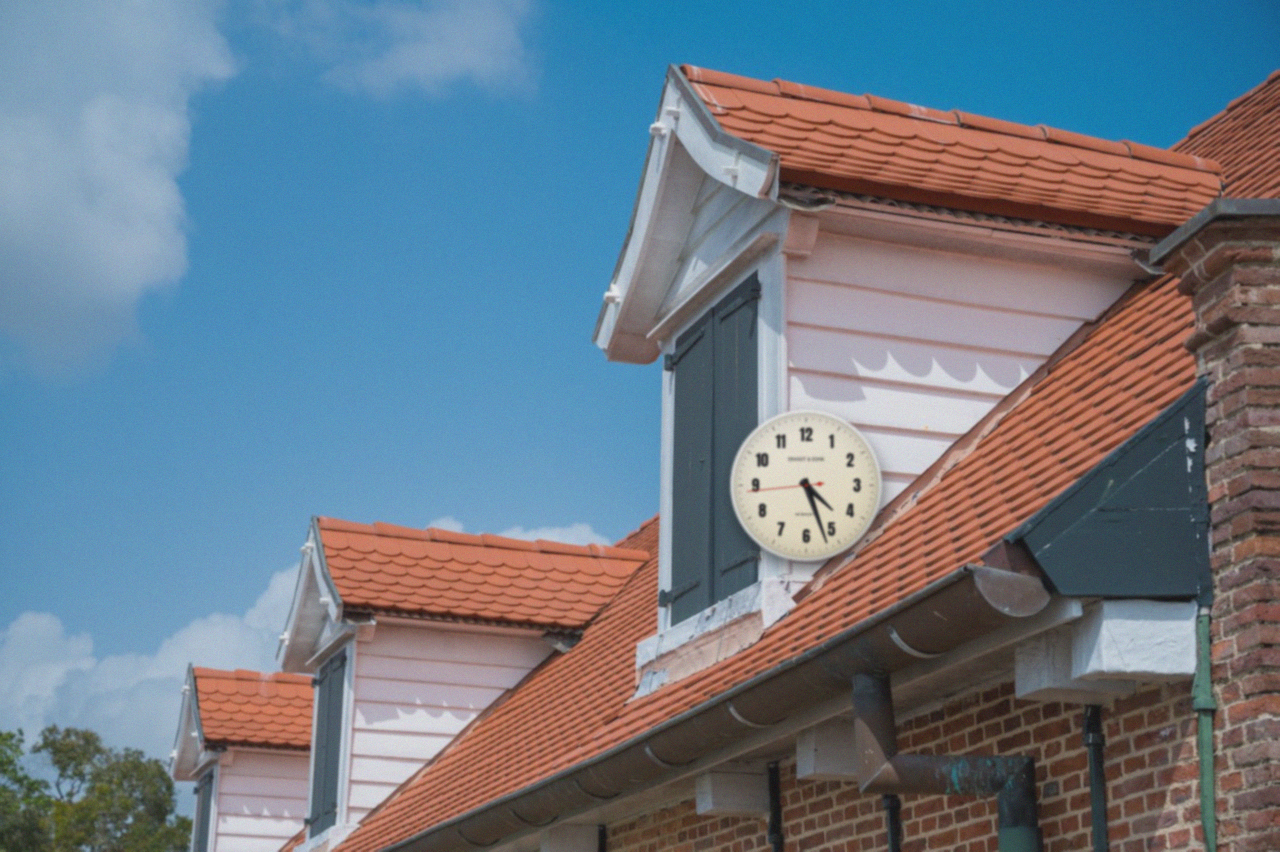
4:26:44
